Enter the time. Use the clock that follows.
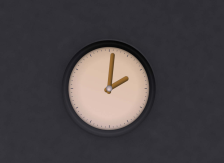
2:01
